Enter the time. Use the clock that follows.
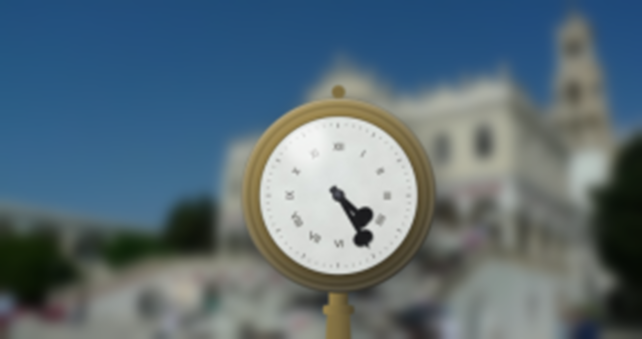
4:25
